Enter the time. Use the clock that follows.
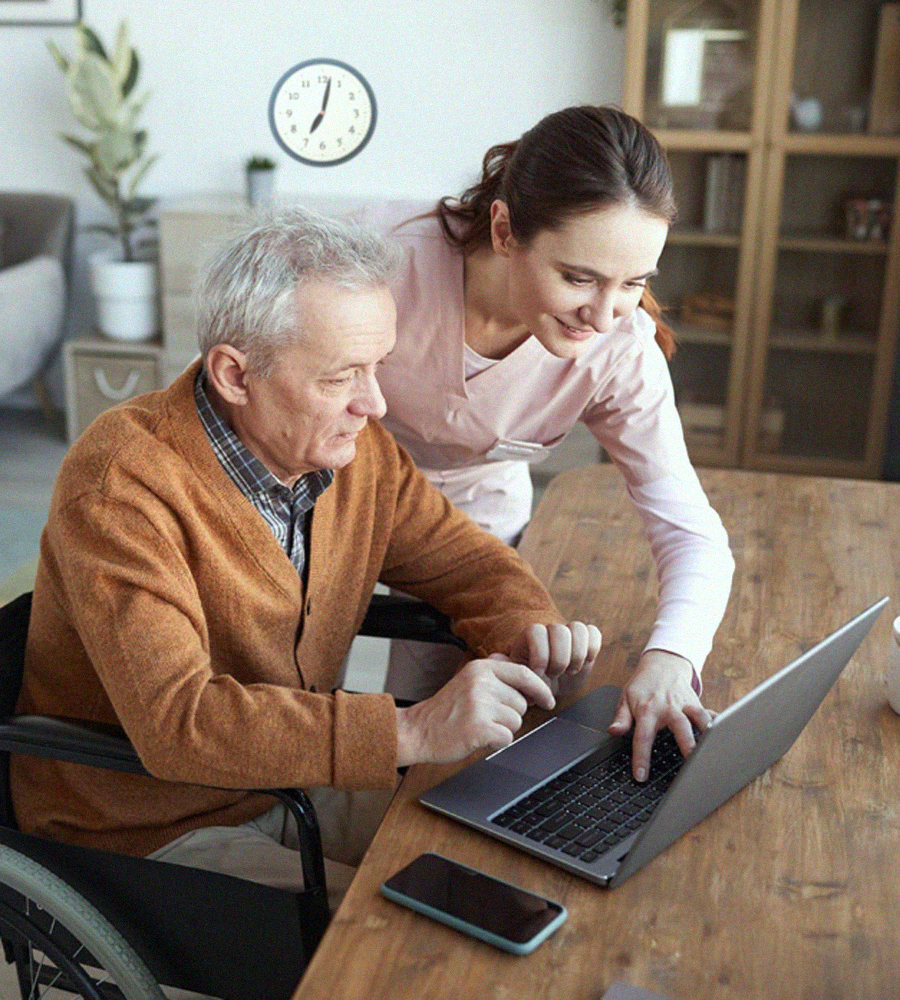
7:02
